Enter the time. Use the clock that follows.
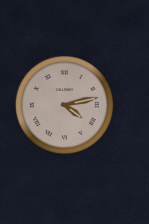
4:13
